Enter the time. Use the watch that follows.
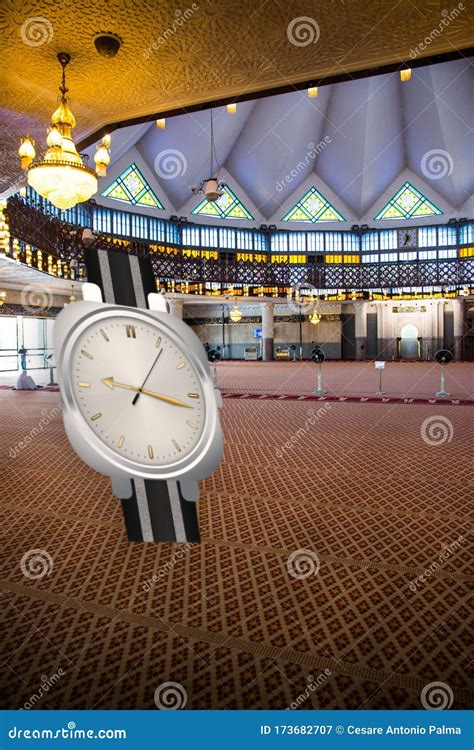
9:17:06
